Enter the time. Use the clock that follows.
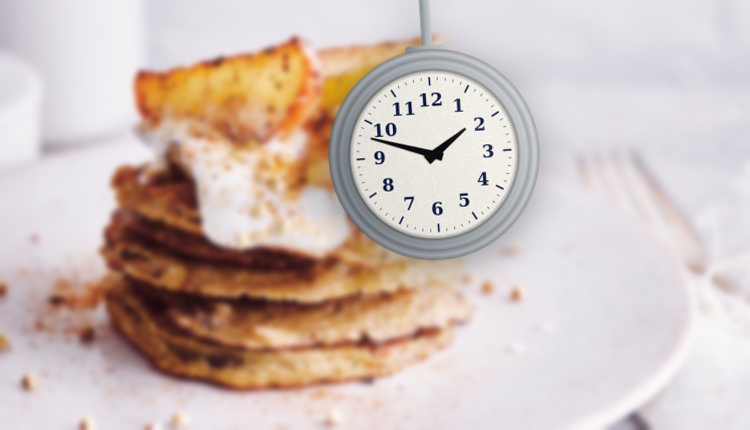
1:48
